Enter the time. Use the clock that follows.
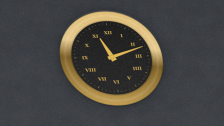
11:12
